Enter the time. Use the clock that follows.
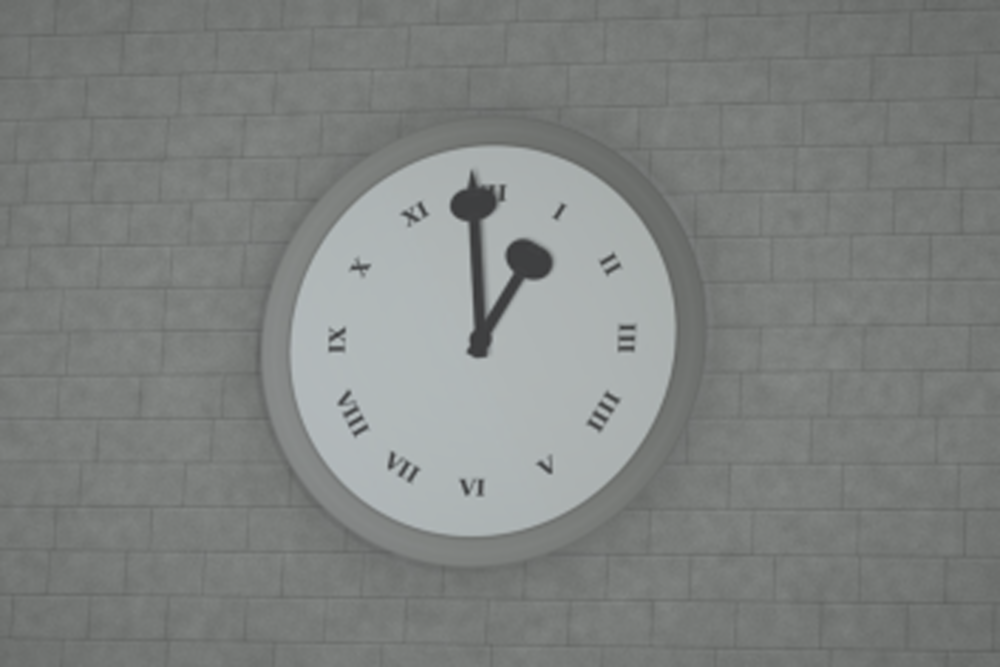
12:59
